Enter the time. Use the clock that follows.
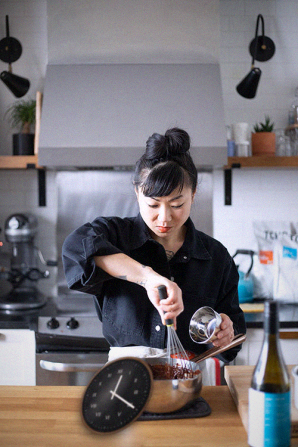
12:20
